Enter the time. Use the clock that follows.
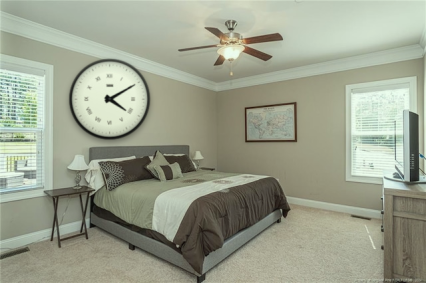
4:10
